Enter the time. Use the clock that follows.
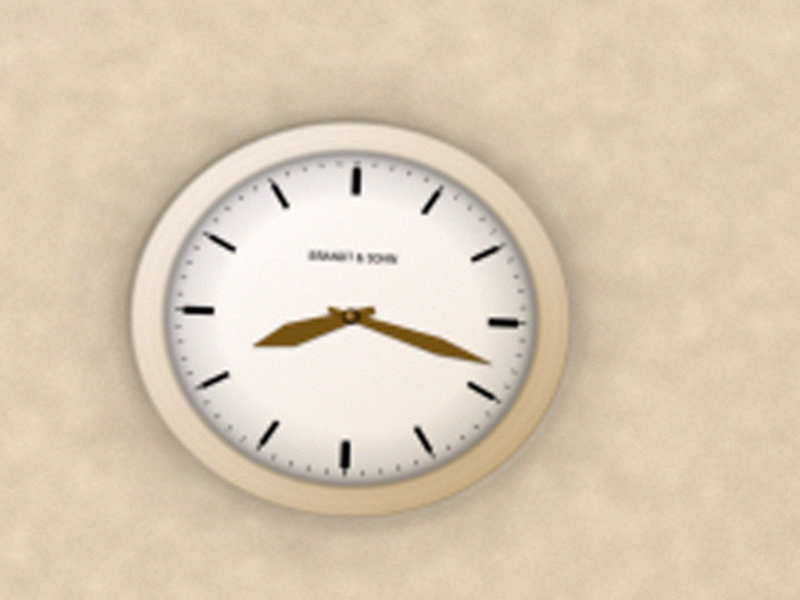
8:18
